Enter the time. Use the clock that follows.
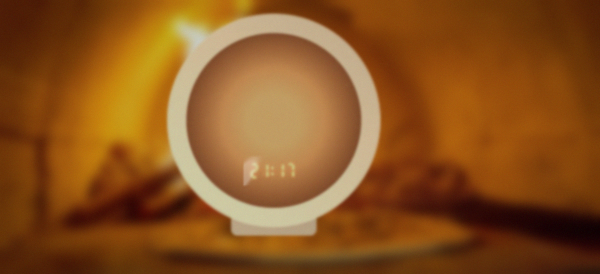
21:17
